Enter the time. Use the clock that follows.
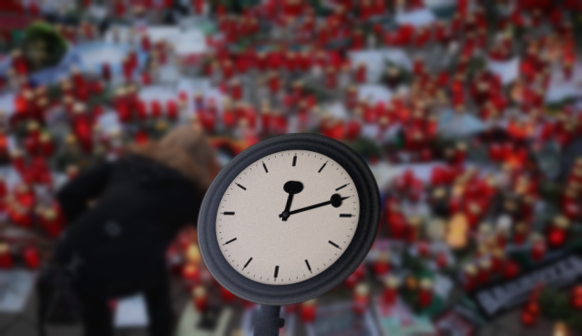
12:12
